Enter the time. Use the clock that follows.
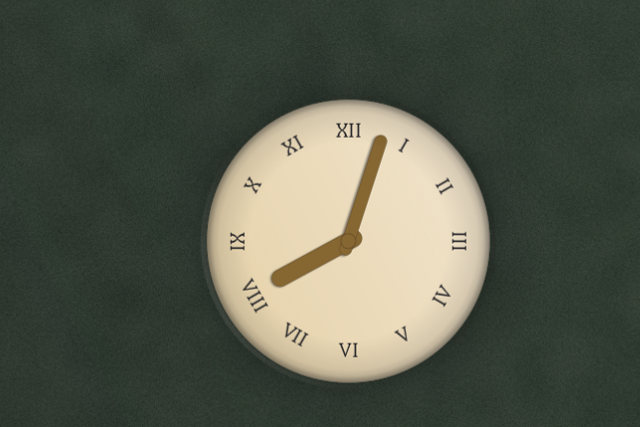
8:03
